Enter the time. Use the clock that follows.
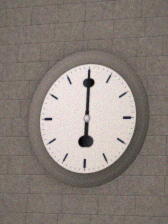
6:00
